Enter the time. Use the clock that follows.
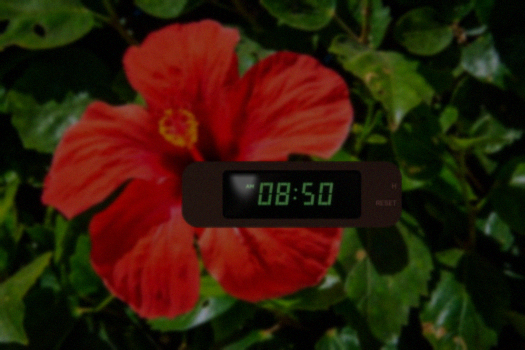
8:50
